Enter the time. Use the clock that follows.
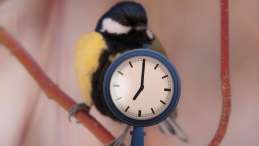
7:00
